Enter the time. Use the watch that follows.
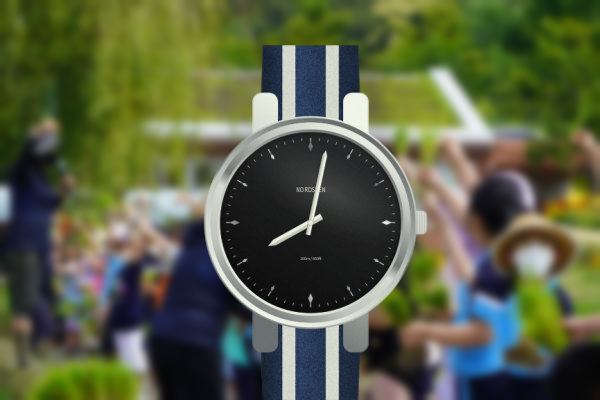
8:02
